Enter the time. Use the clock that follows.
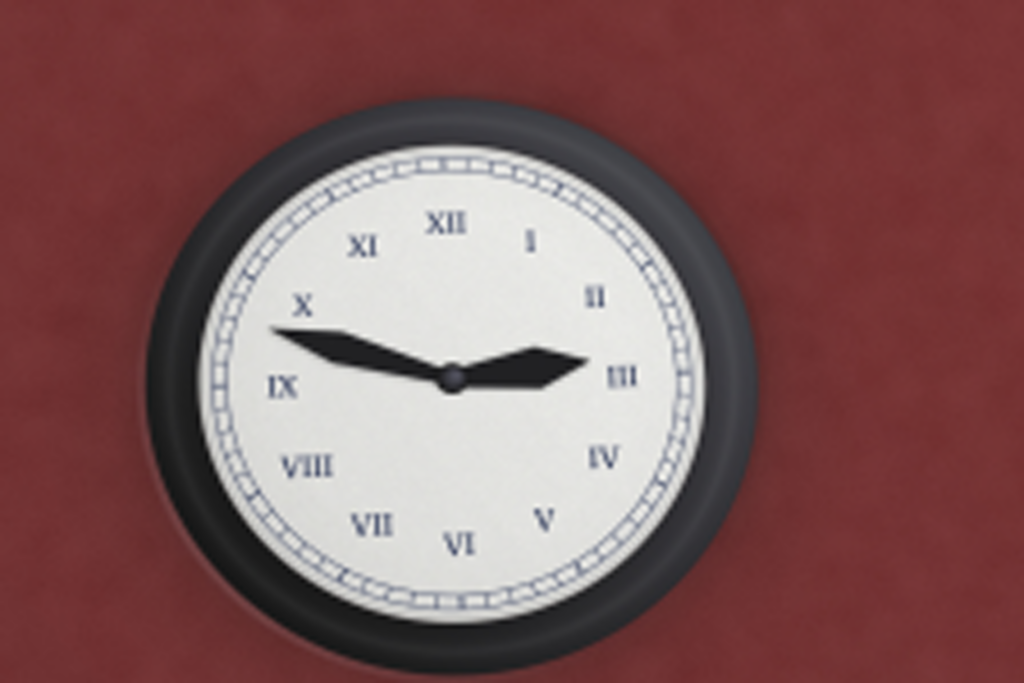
2:48
